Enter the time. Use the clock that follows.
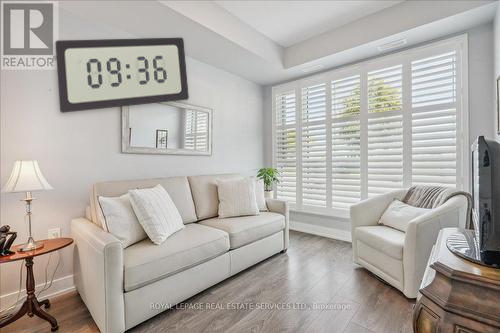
9:36
